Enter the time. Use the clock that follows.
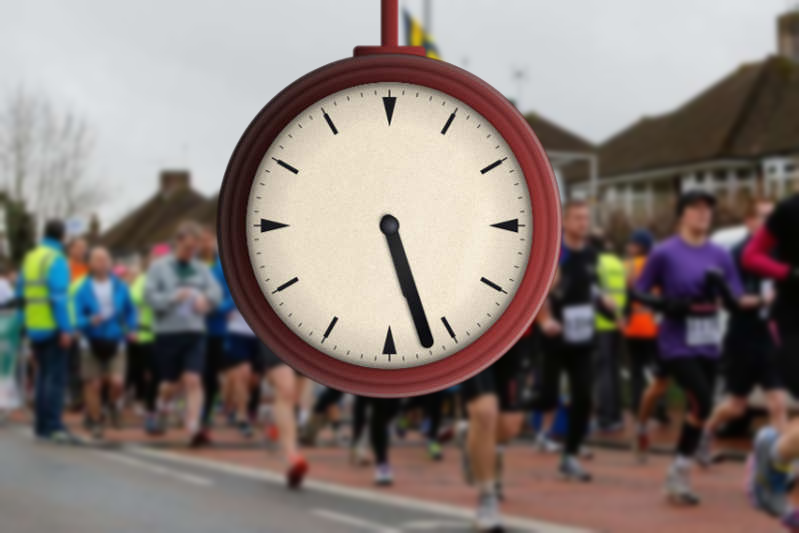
5:27
